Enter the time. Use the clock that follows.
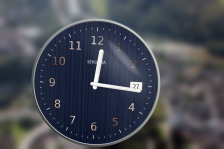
12:16
